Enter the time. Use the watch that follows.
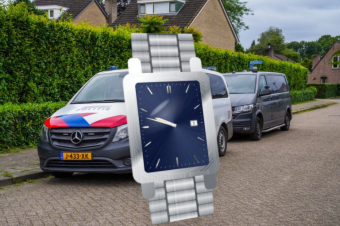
9:48
